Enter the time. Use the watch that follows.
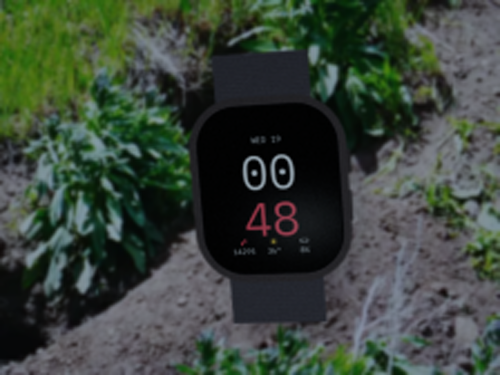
0:48
